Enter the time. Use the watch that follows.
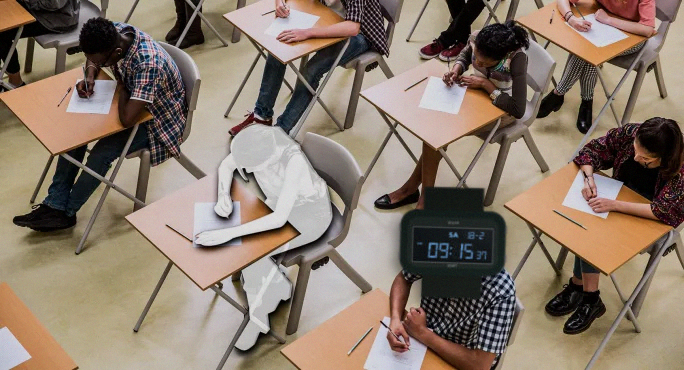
9:15
